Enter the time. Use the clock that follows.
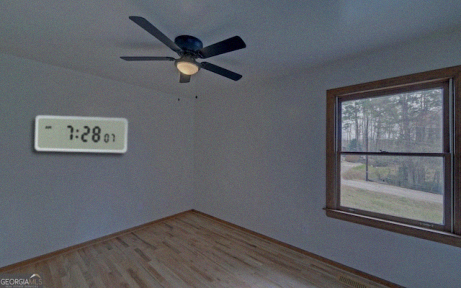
7:28:07
